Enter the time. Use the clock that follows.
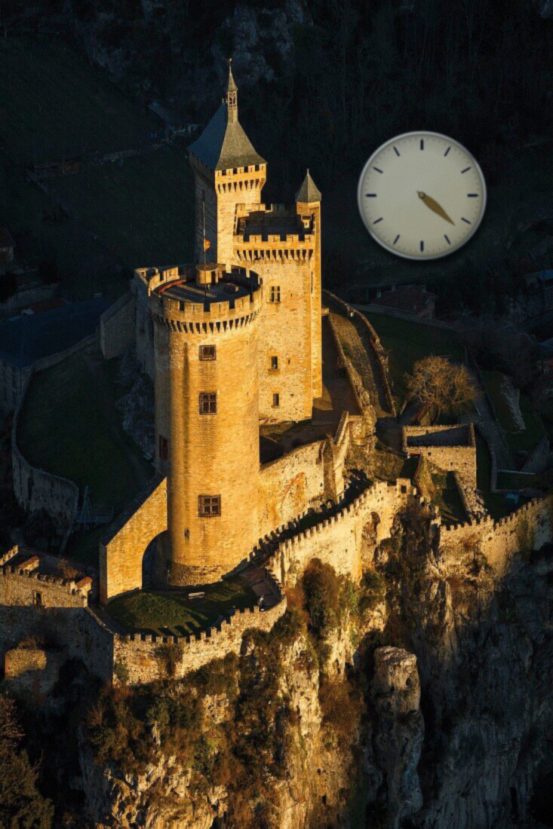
4:22
